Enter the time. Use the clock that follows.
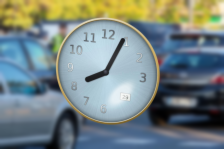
8:04
